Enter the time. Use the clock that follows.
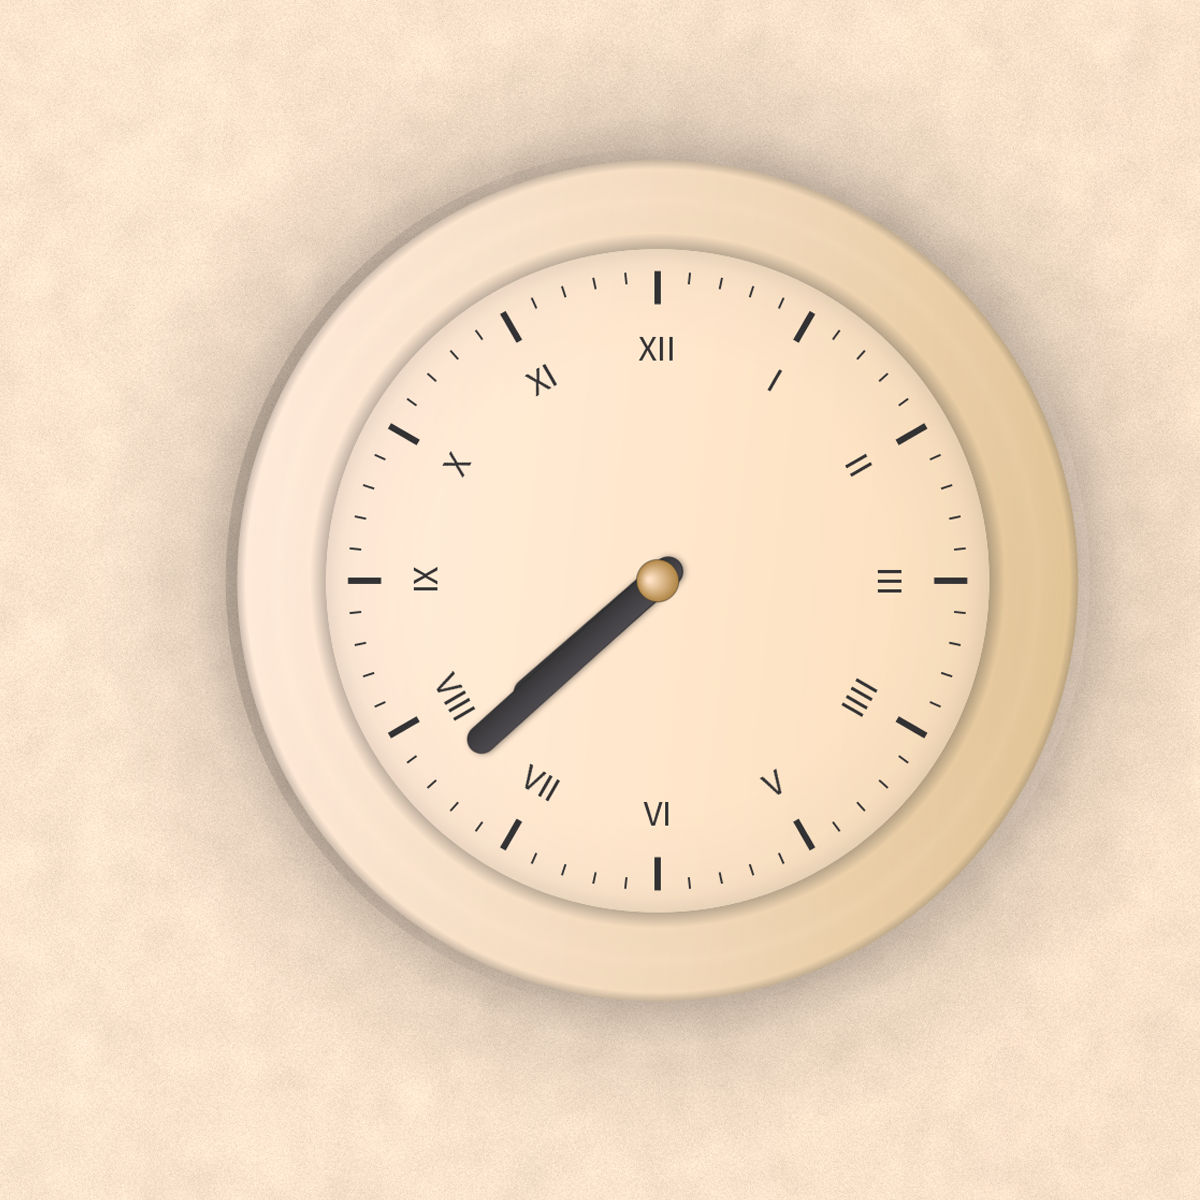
7:38
